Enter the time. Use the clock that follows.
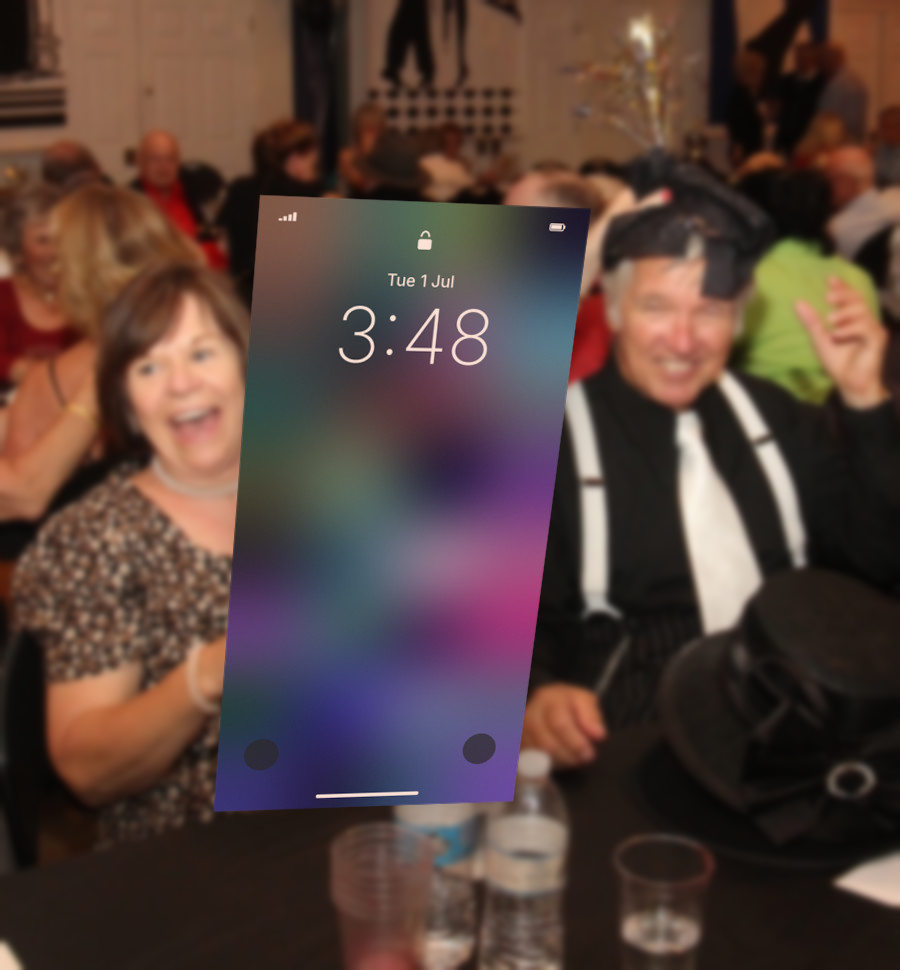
3:48
